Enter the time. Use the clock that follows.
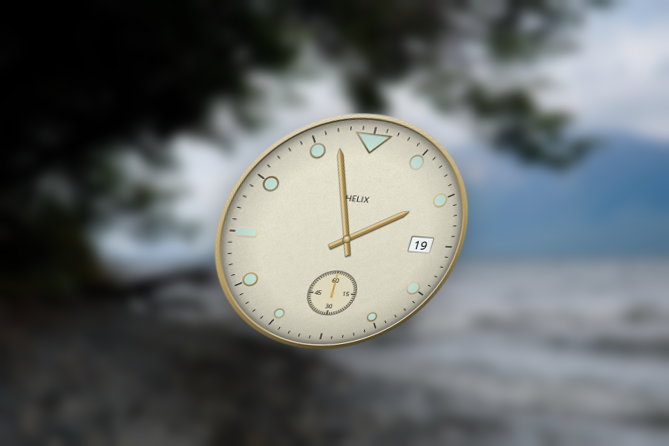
1:57
